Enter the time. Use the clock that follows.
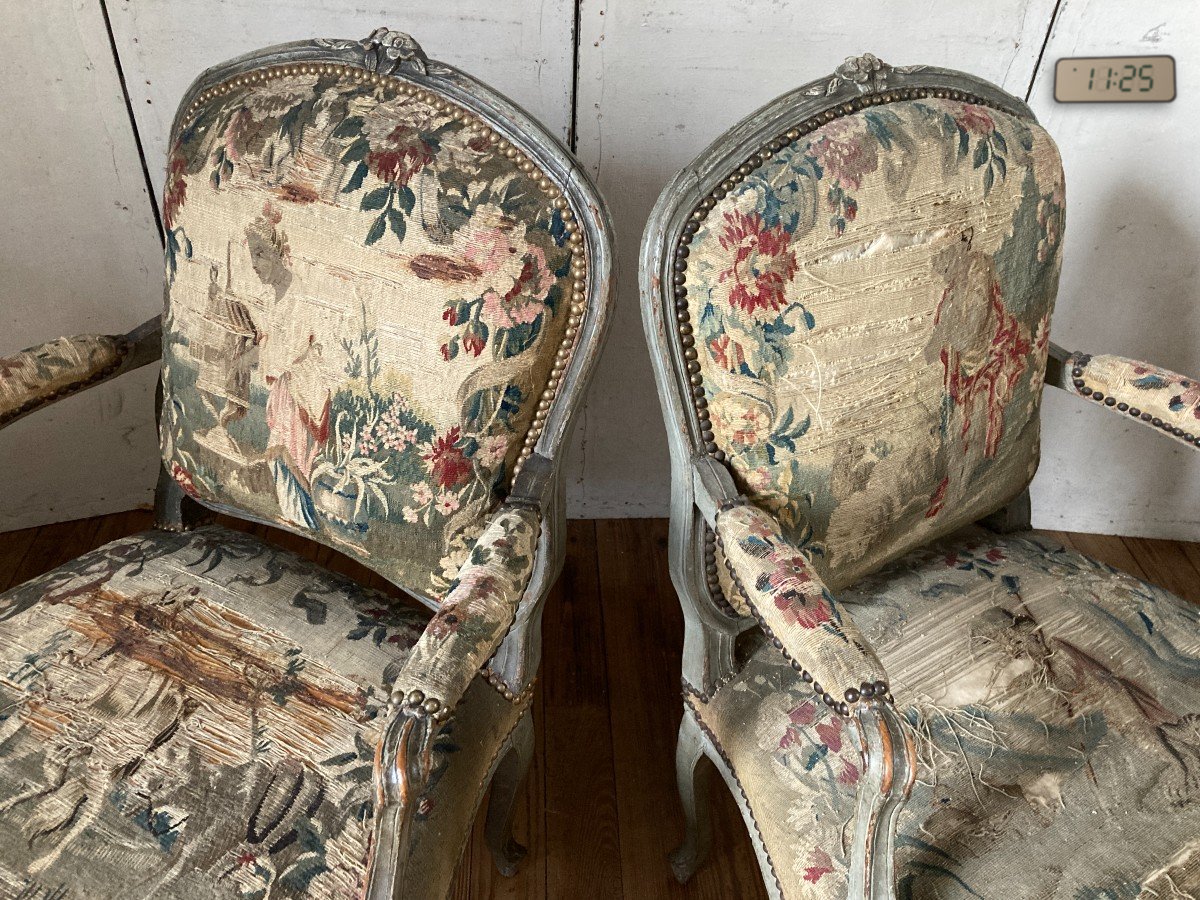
11:25
